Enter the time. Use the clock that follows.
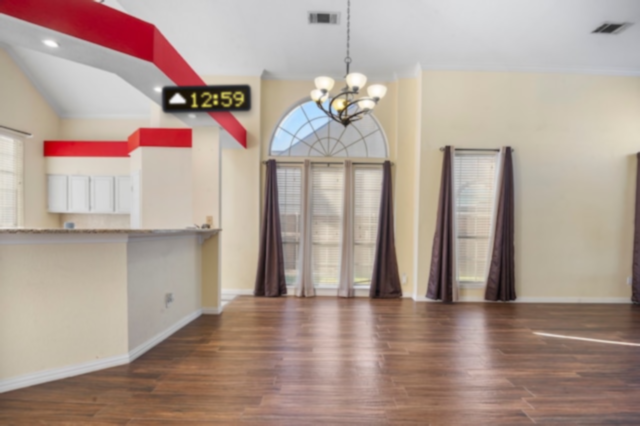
12:59
